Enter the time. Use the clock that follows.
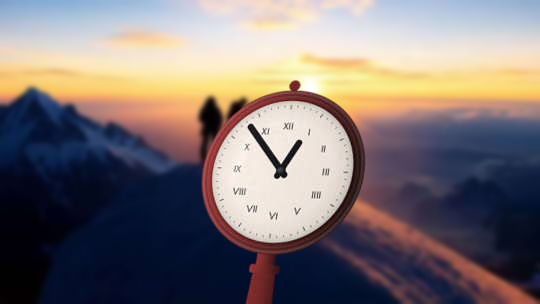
12:53
